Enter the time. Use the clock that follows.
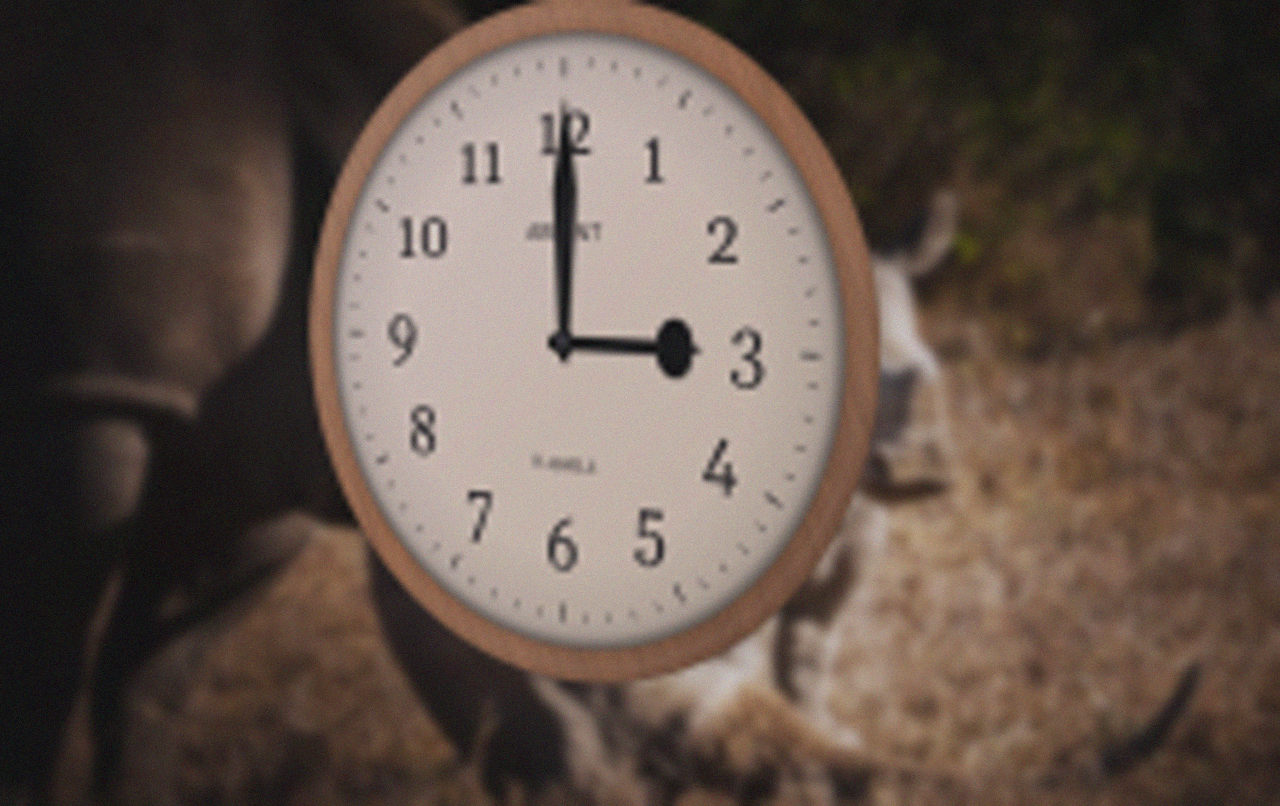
3:00
